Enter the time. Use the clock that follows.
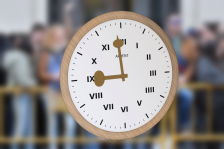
8:59
